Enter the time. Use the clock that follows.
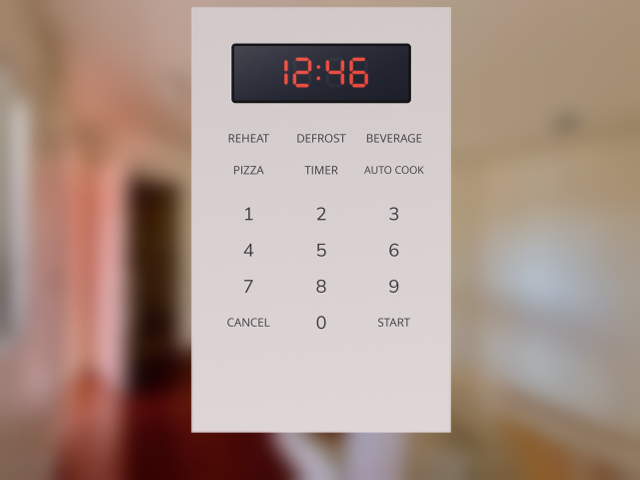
12:46
